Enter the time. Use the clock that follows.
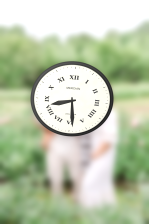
8:29
